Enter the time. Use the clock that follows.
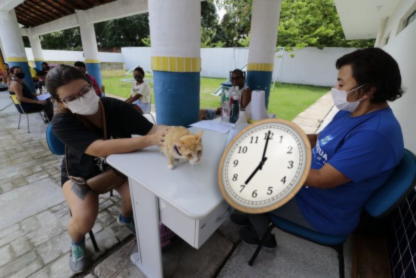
7:00
